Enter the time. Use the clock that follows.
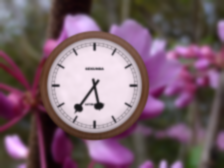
5:36
